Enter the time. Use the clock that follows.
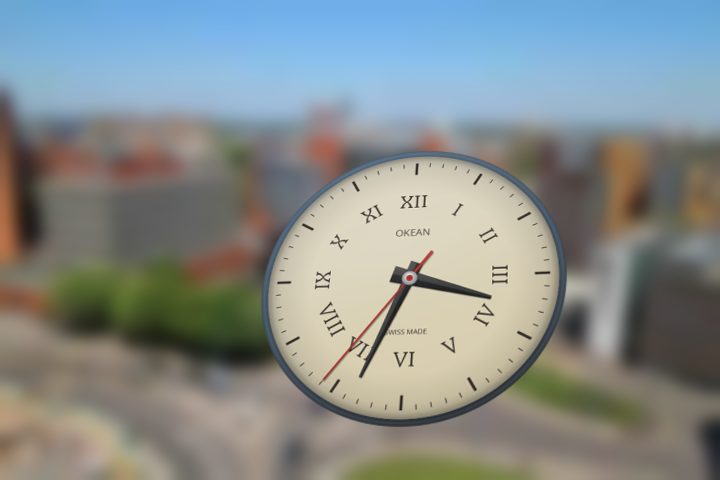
3:33:36
